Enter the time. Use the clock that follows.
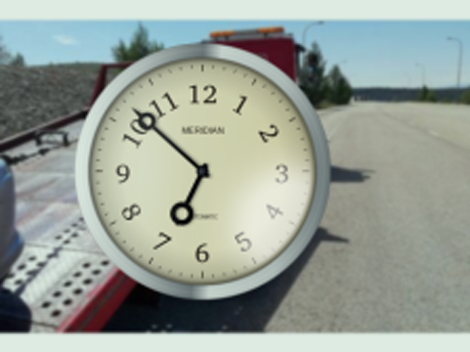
6:52
